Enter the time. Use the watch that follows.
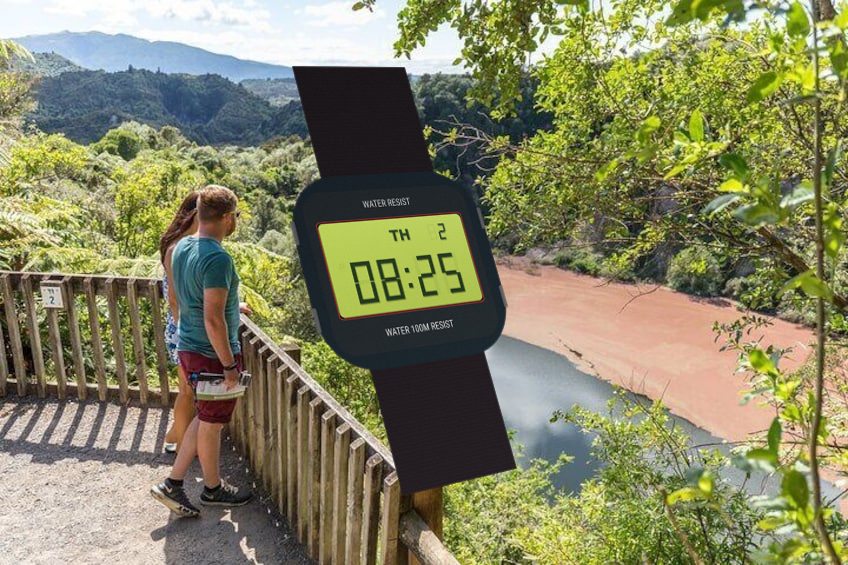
8:25
